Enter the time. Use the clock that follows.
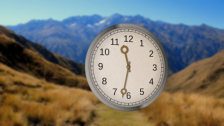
11:32
